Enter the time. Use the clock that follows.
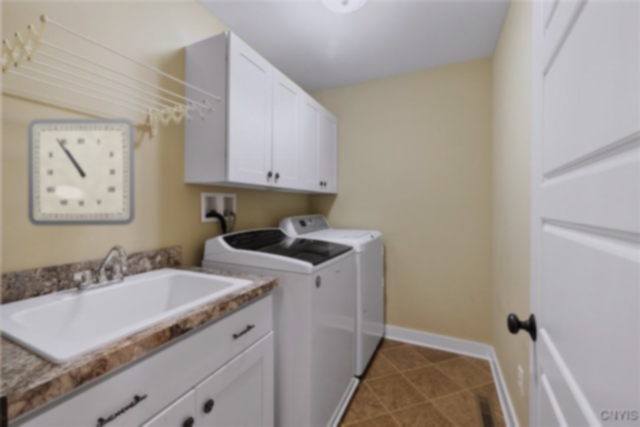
10:54
